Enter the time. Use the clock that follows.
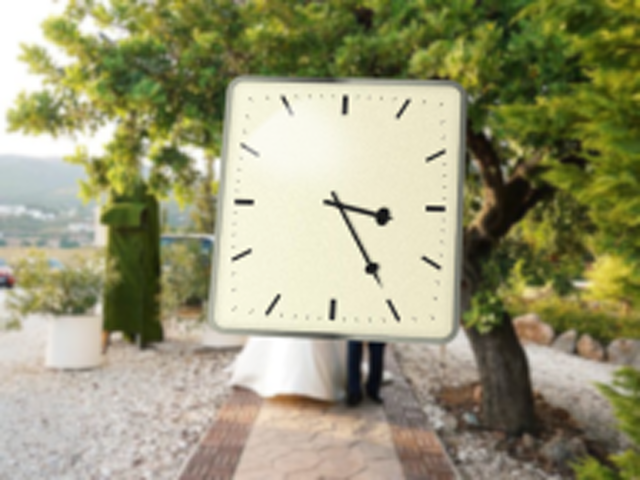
3:25
